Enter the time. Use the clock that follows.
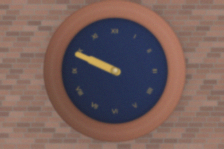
9:49
